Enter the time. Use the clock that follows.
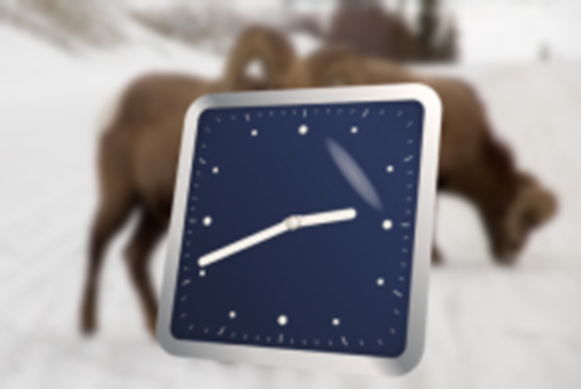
2:41
